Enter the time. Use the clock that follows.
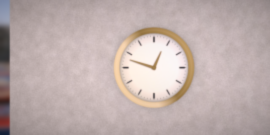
12:48
